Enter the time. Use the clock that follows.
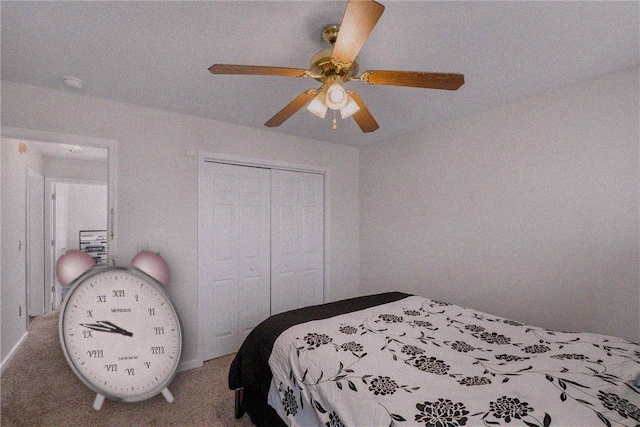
9:47
